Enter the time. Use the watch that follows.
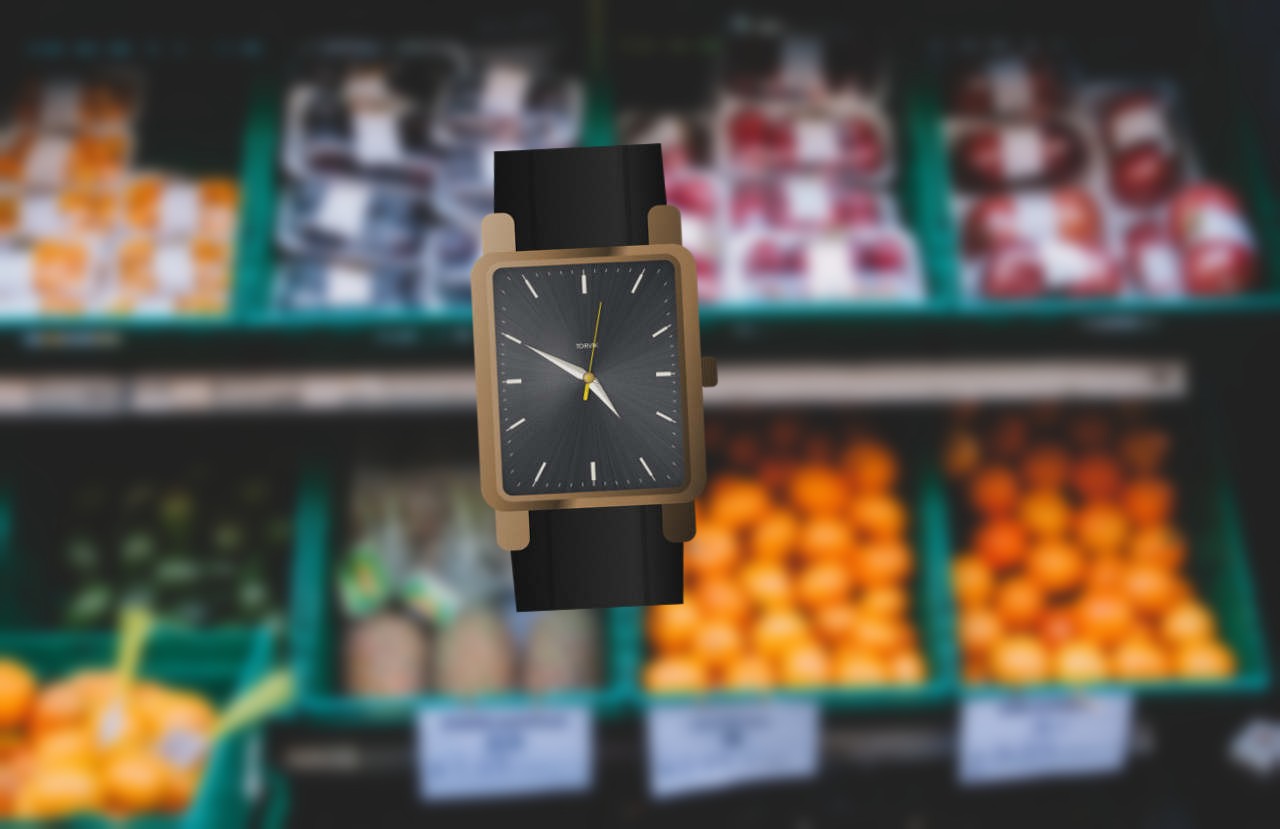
4:50:02
